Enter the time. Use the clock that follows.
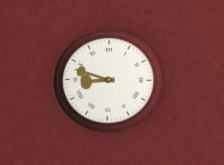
8:48
